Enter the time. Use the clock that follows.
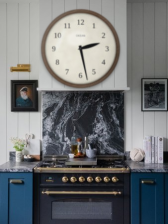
2:28
